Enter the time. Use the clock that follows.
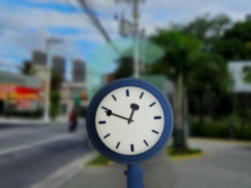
12:49
